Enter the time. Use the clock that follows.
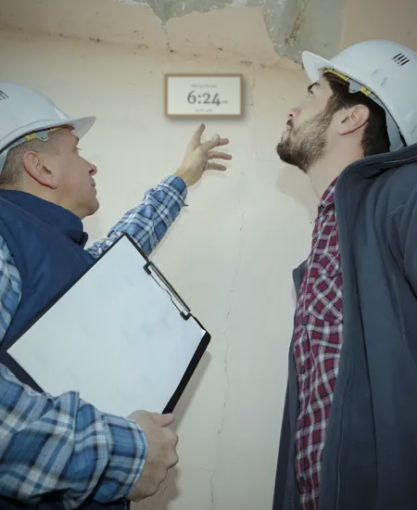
6:24
